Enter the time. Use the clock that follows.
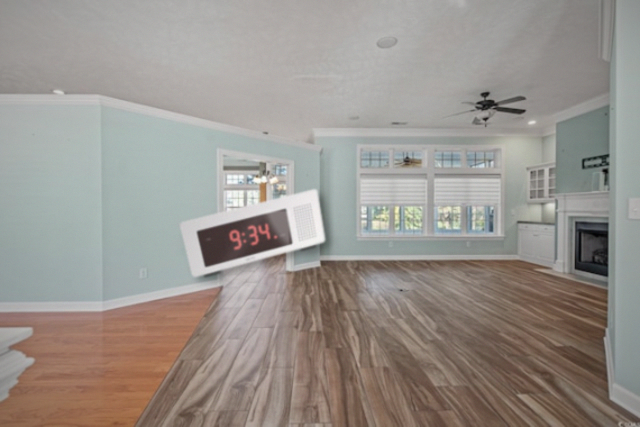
9:34
